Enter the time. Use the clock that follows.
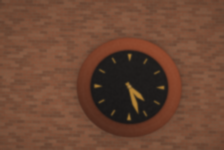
4:27
